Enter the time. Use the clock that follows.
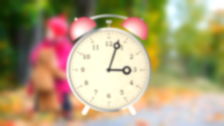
3:03
